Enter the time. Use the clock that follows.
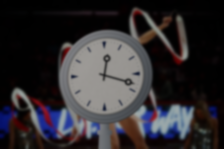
12:18
